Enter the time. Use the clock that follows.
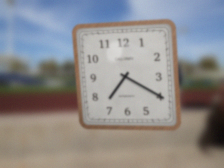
7:20
